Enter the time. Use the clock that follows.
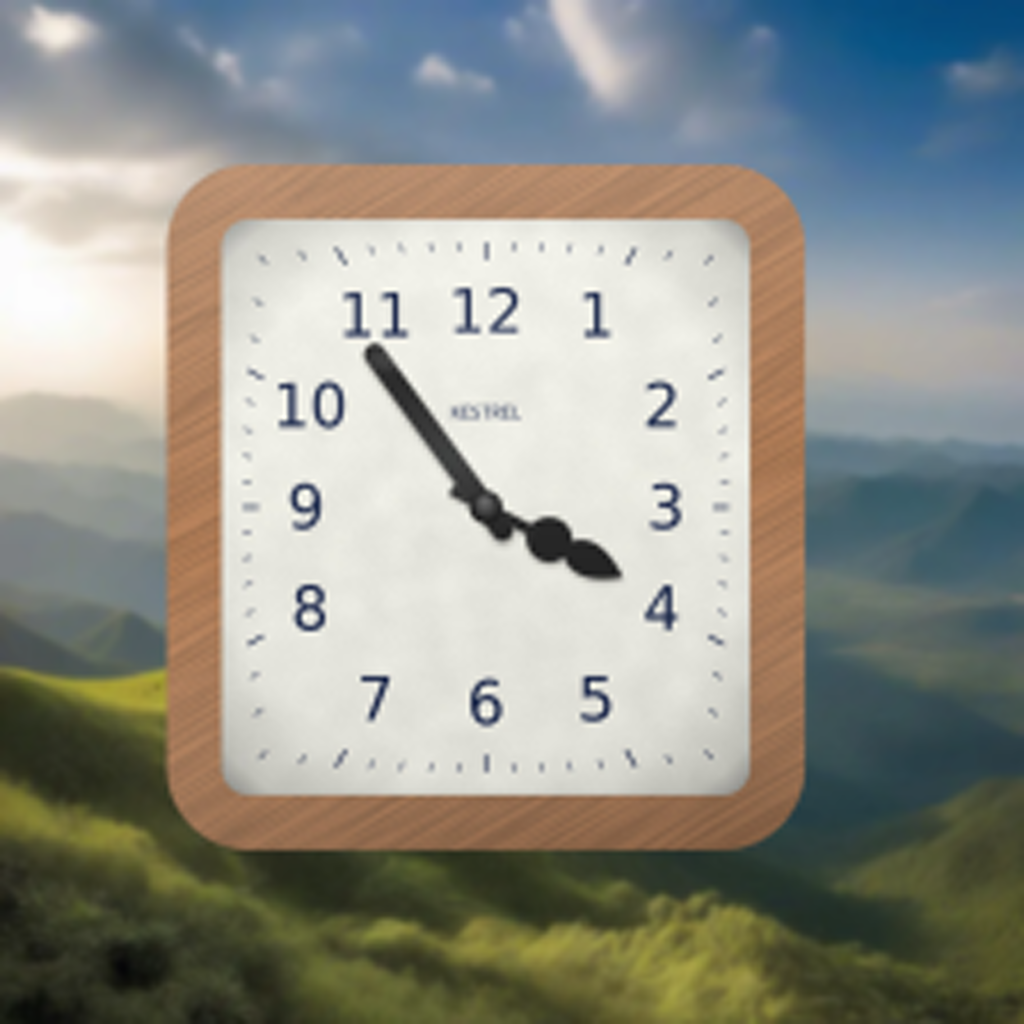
3:54
